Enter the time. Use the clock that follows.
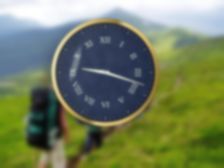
9:18
